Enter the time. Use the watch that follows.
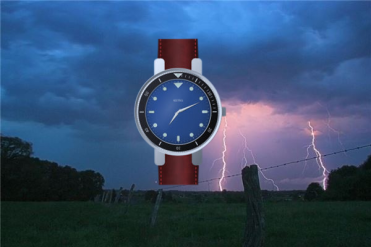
7:11
